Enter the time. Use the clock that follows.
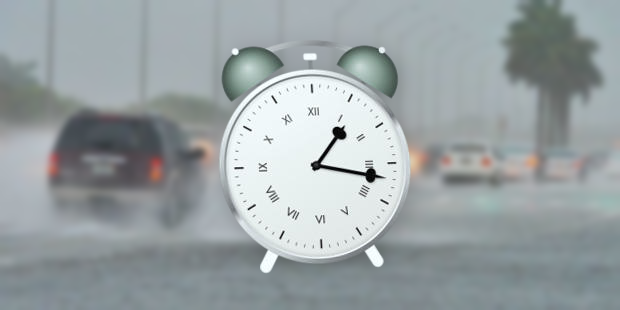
1:17
